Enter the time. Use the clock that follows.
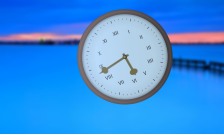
5:43
